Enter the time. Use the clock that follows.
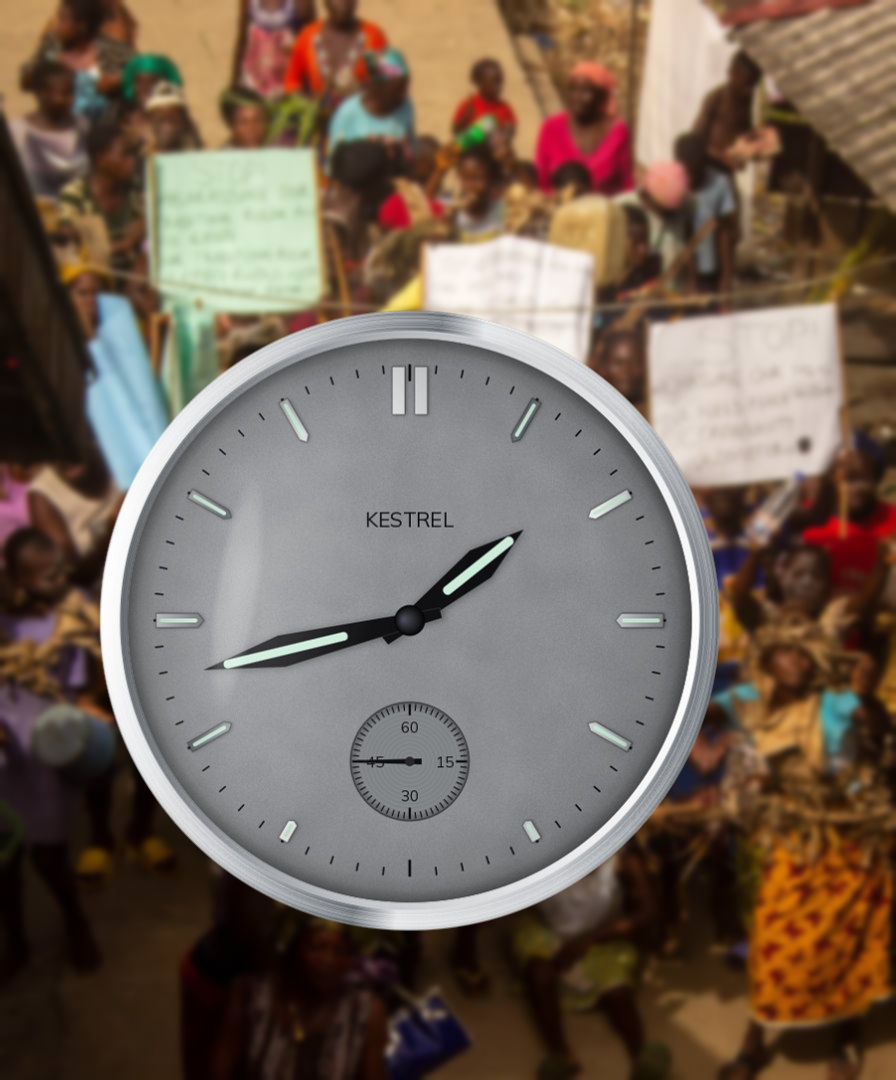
1:42:45
